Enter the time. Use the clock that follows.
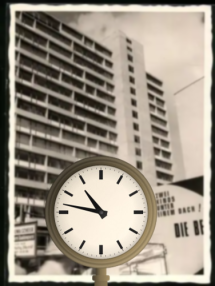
10:47
